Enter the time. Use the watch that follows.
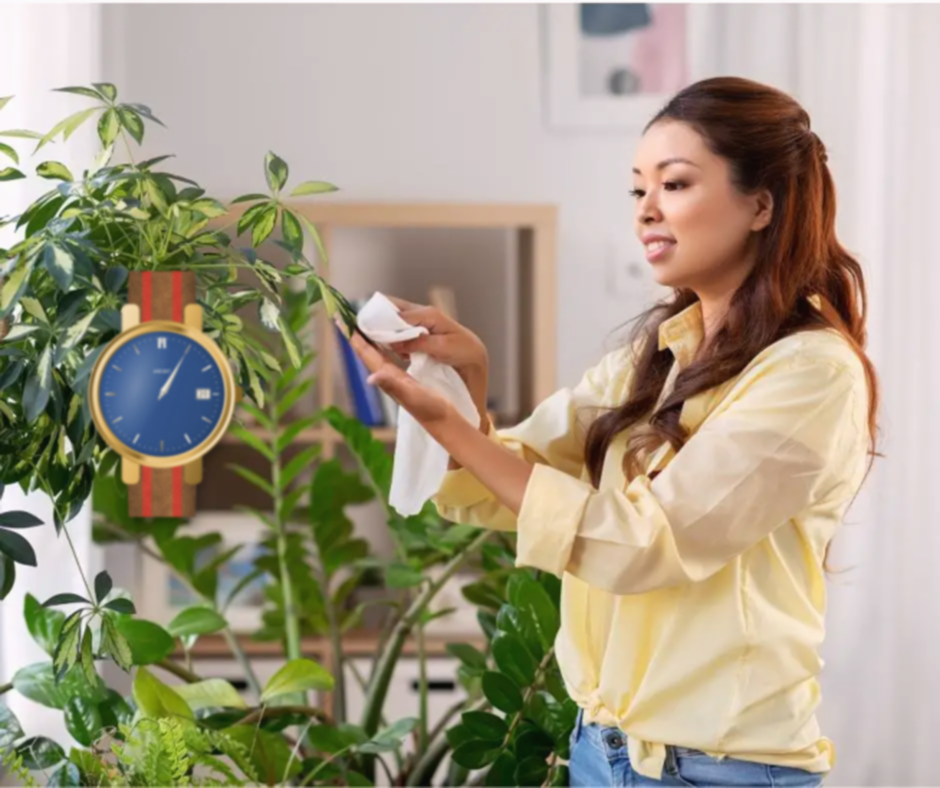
1:05
